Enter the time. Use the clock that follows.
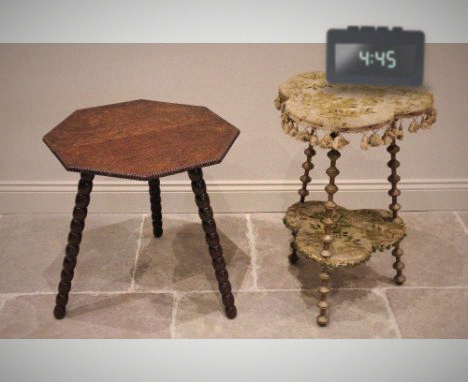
4:45
